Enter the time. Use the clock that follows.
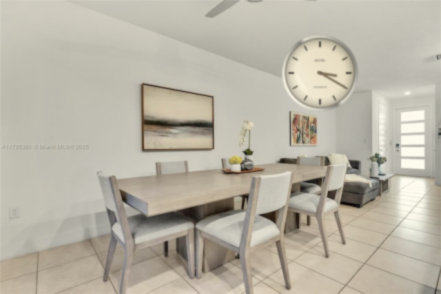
3:20
